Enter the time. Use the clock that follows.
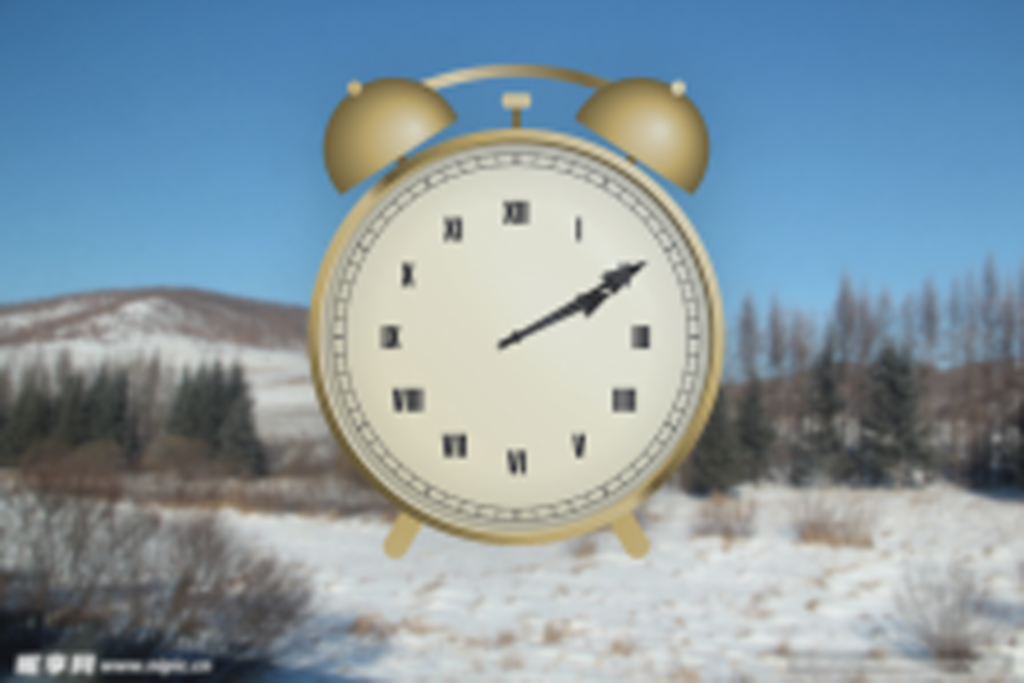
2:10
